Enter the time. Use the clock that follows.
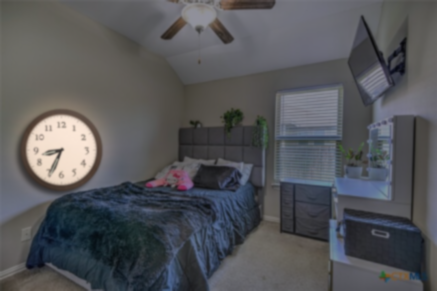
8:34
